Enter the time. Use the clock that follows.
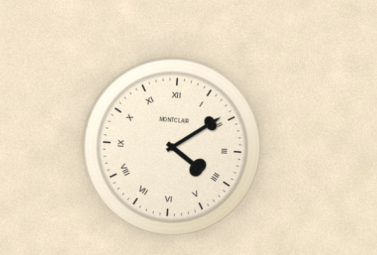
4:09
